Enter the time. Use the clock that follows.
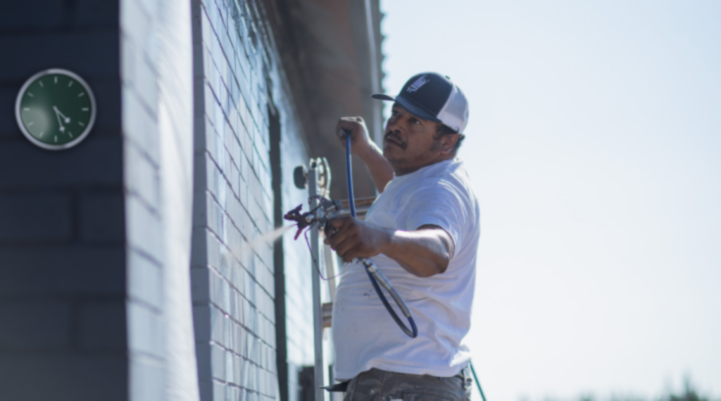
4:27
